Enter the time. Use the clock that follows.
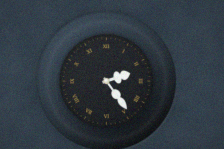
2:24
